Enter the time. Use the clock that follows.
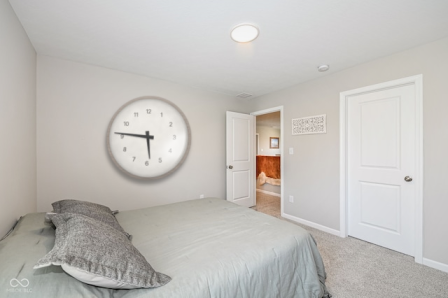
5:46
